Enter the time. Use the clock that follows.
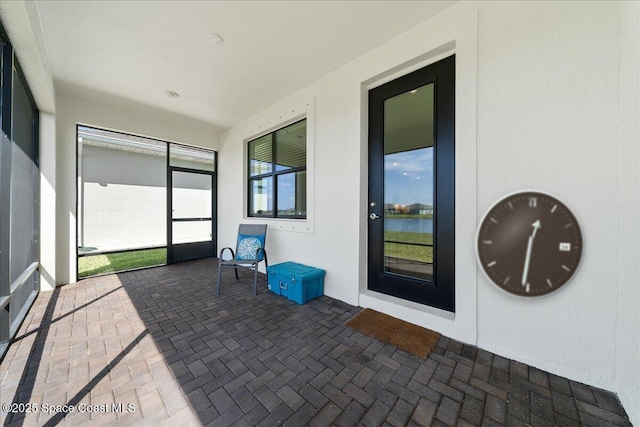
12:31
